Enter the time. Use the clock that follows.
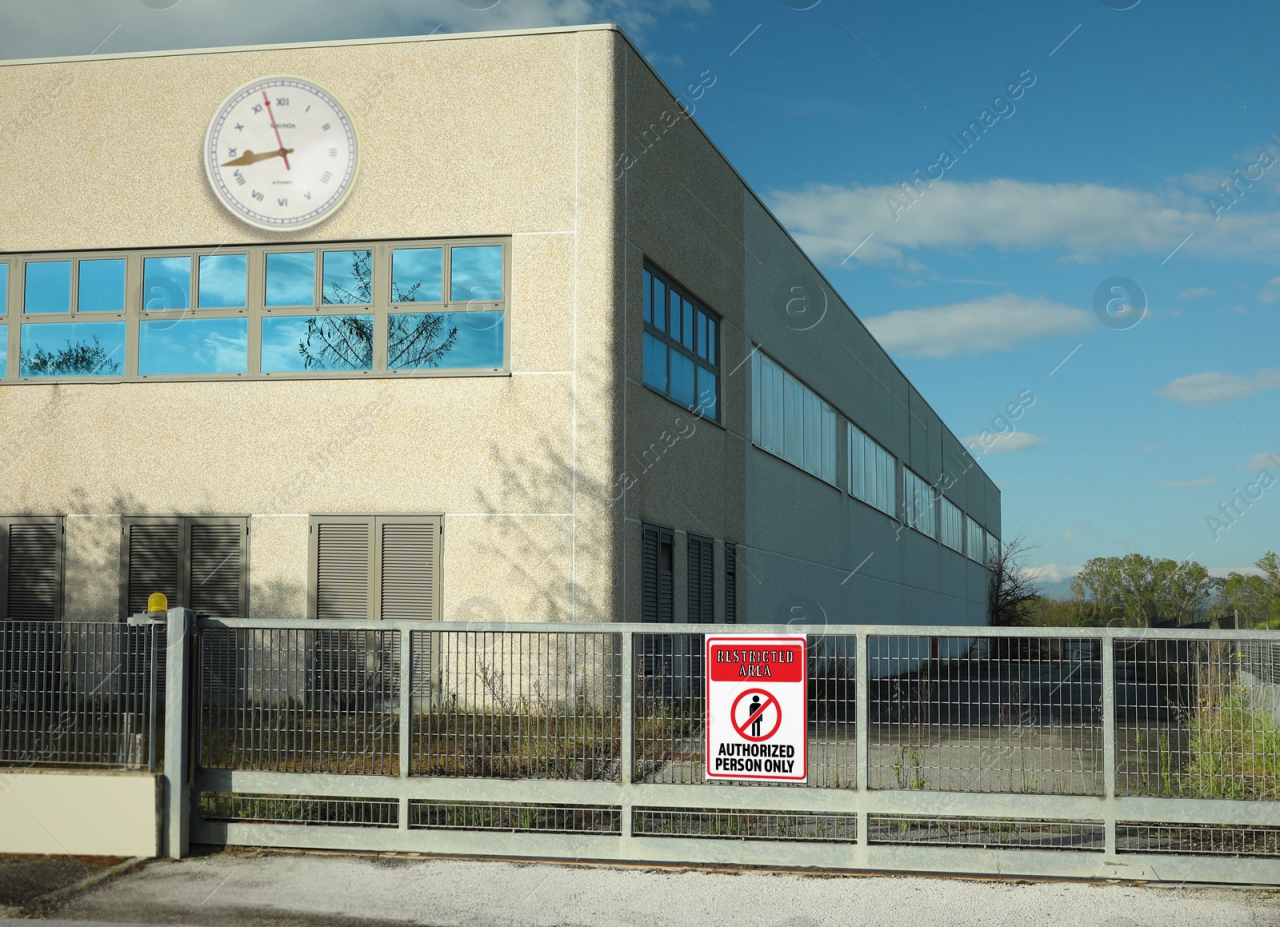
8:42:57
